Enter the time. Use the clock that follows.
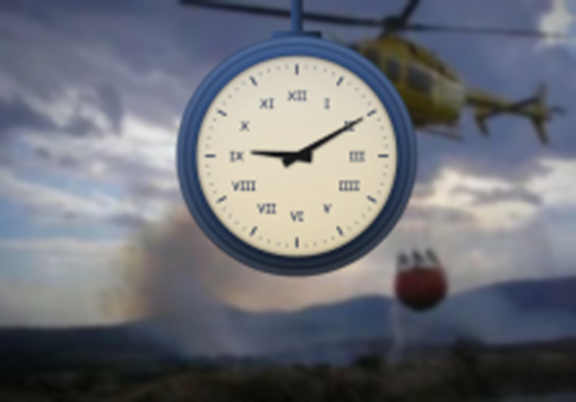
9:10
